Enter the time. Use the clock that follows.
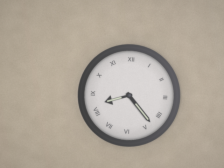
8:23
